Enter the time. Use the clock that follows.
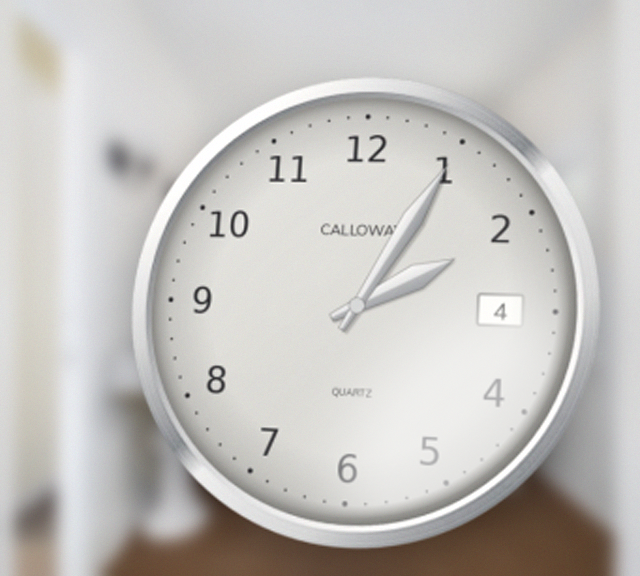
2:05
